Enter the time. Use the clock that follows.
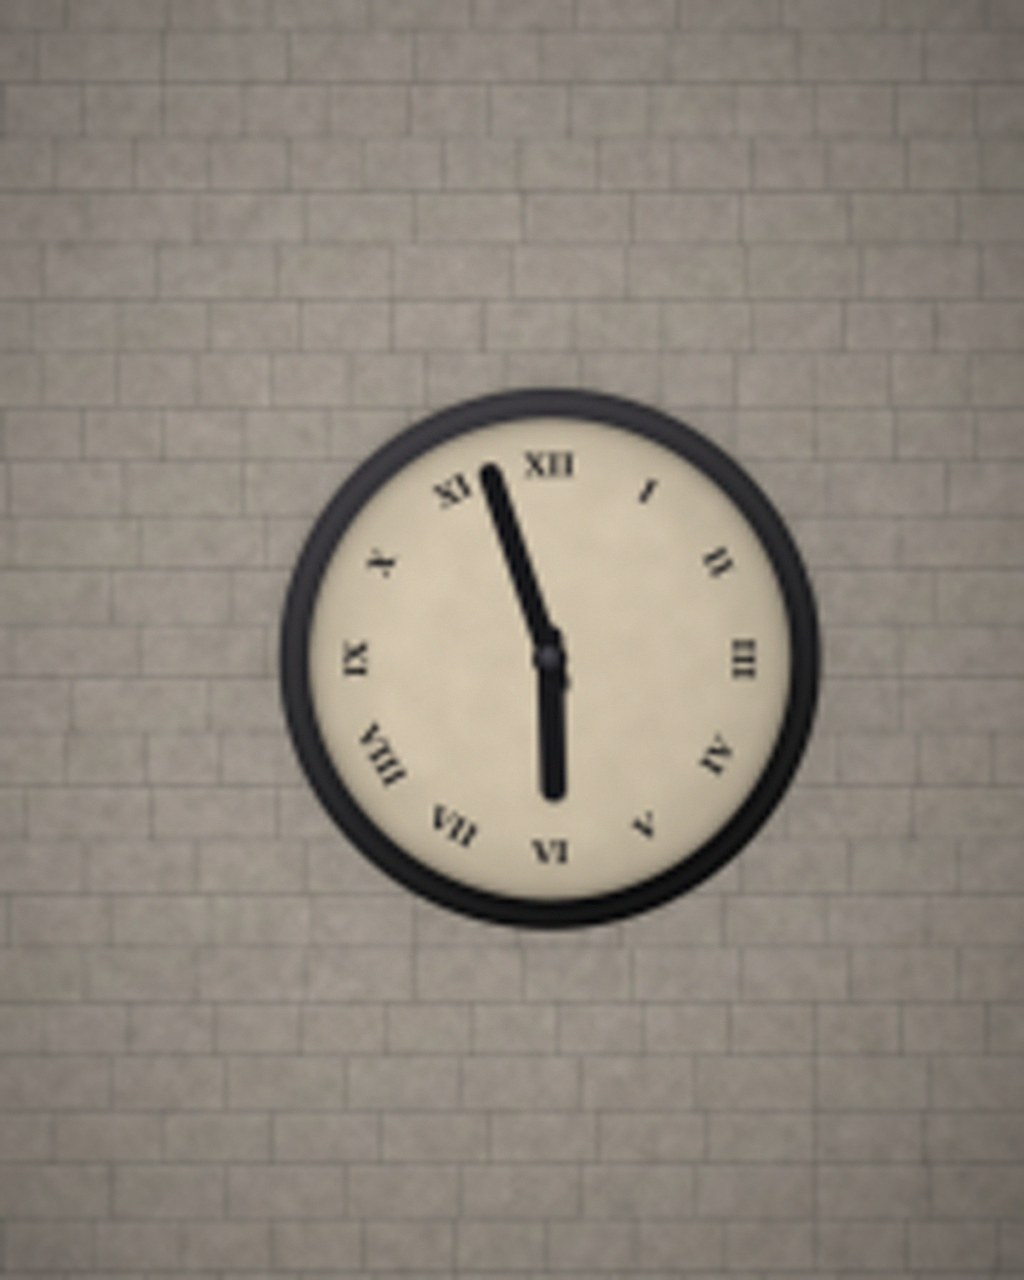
5:57
